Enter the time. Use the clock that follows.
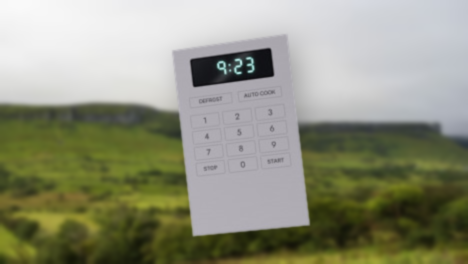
9:23
